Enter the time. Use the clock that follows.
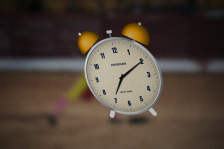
7:10
